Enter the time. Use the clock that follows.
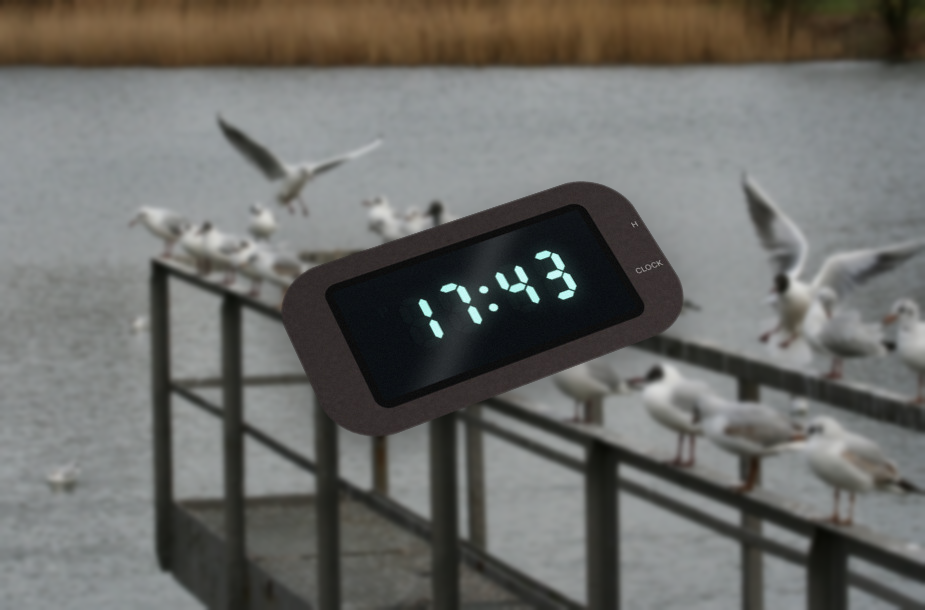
17:43
